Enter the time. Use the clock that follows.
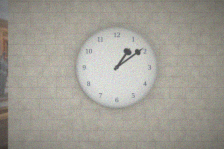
1:09
